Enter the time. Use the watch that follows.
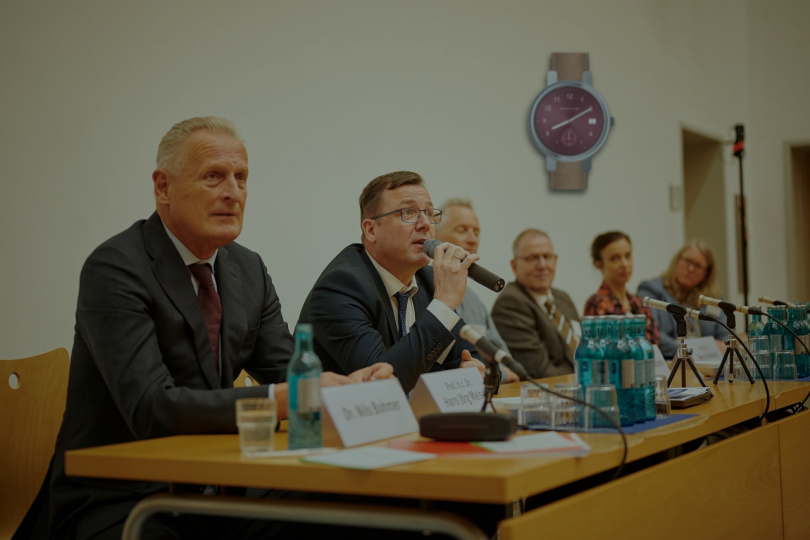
8:10
